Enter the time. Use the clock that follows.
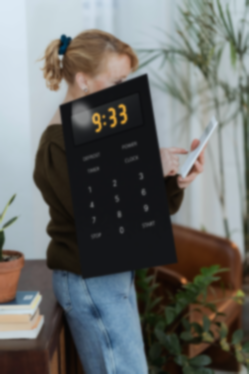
9:33
